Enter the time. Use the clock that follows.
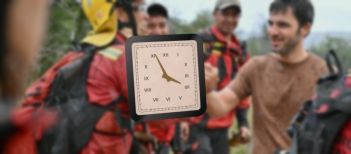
3:56
